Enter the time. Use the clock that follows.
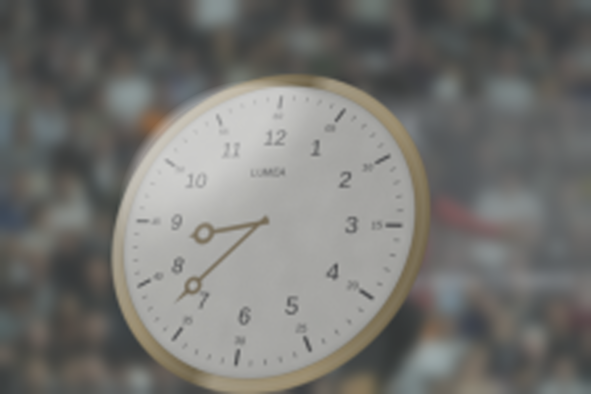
8:37
